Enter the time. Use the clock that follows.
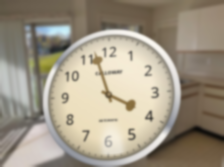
3:57
